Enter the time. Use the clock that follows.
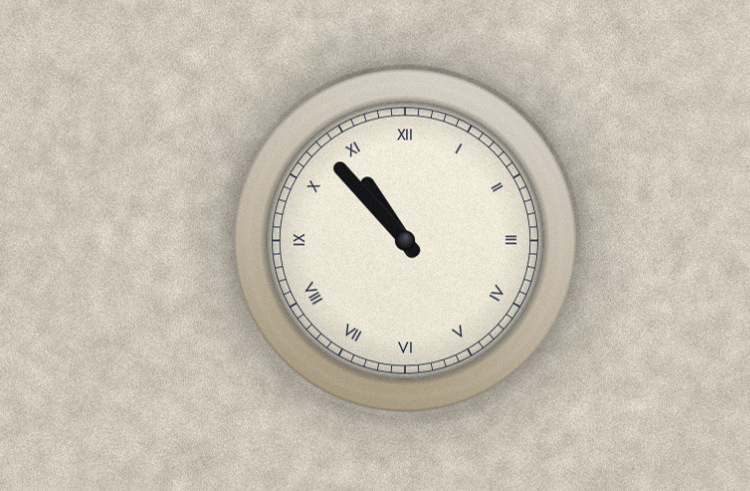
10:53
